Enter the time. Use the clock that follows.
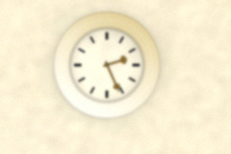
2:26
